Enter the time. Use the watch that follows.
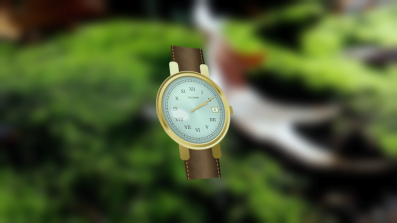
2:10
